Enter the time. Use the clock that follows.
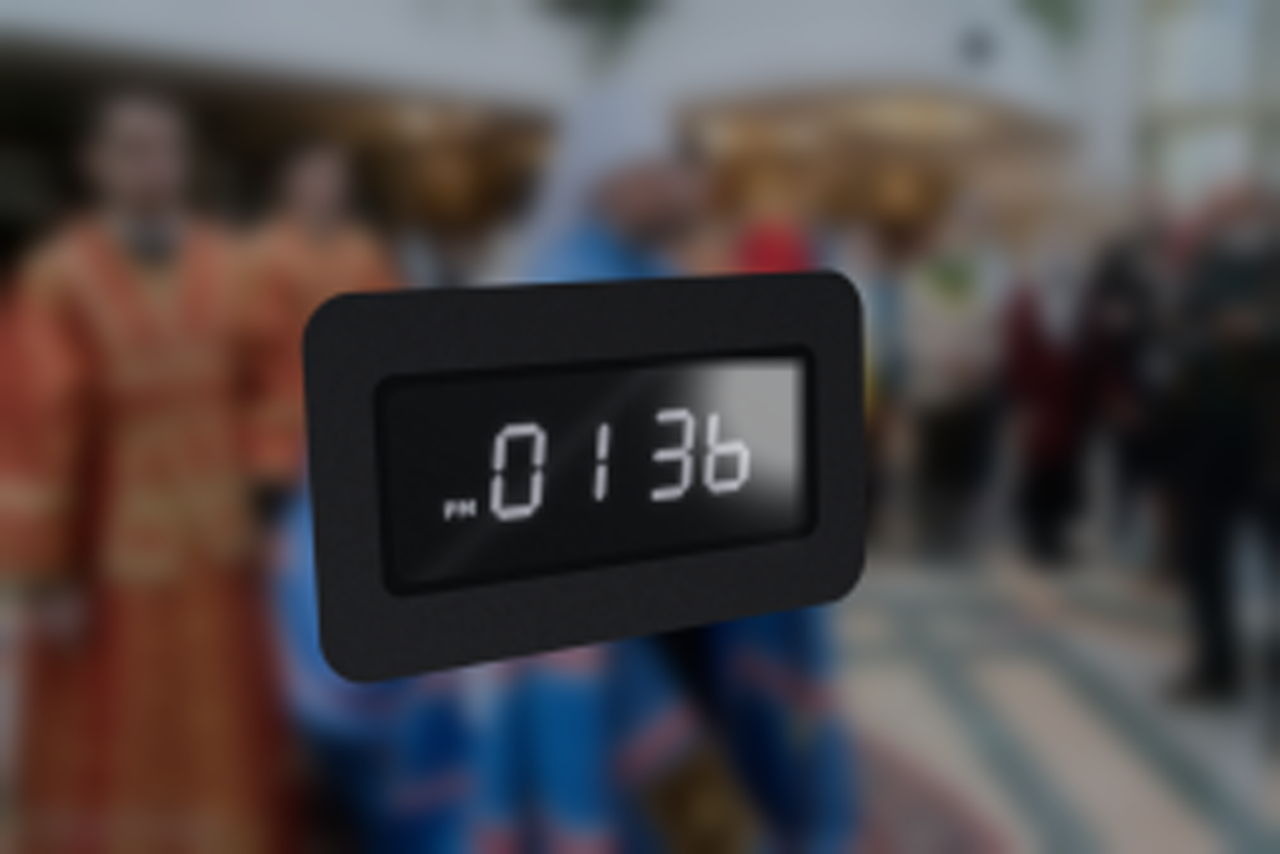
1:36
